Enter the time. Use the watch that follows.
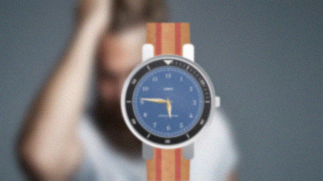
5:46
